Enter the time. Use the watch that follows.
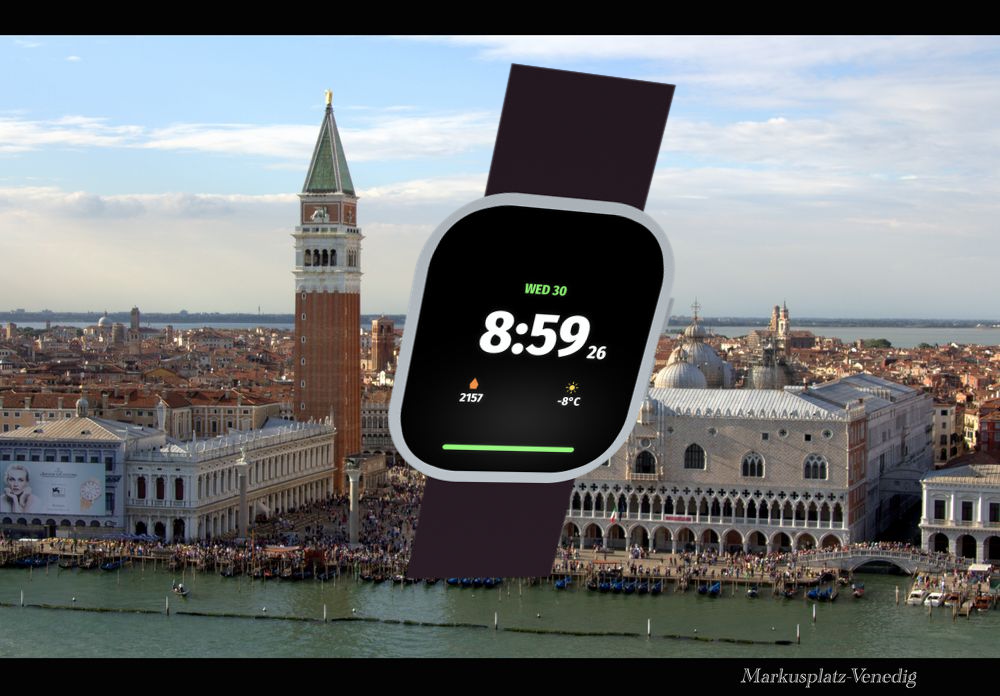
8:59:26
